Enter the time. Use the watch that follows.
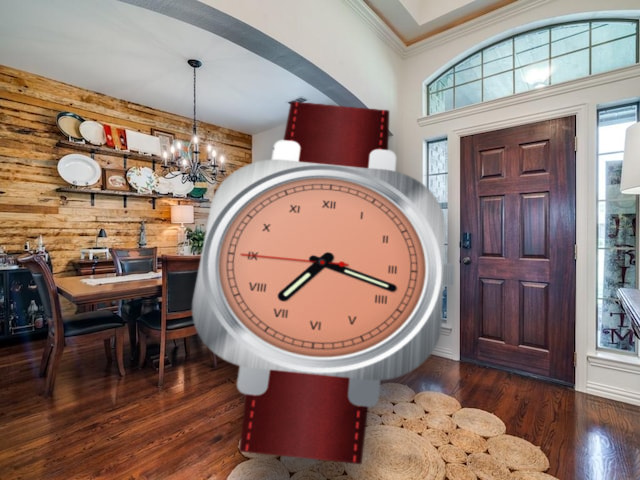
7:17:45
